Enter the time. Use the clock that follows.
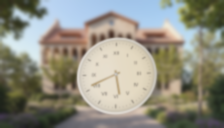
5:41
